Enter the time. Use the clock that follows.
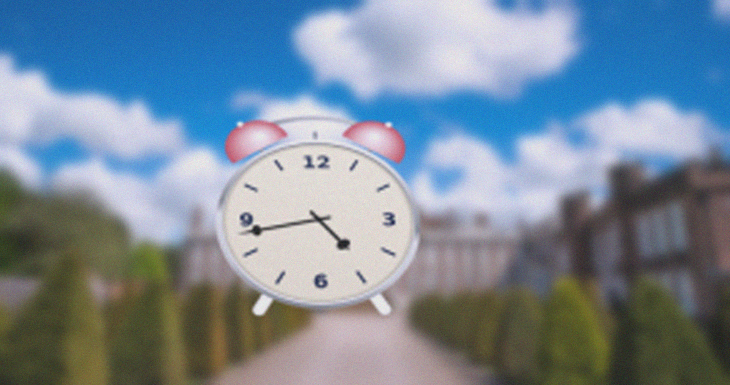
4:43
